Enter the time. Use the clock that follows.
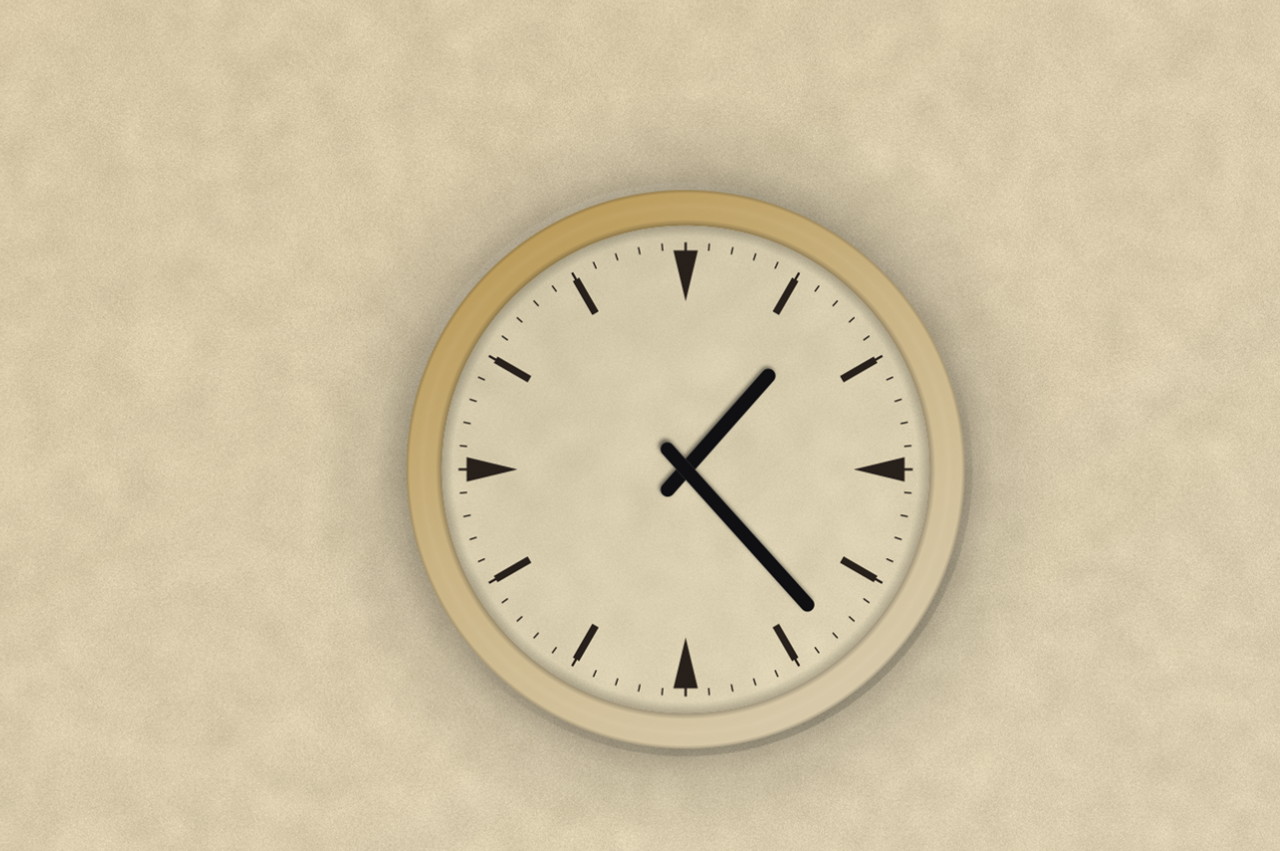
1:23
